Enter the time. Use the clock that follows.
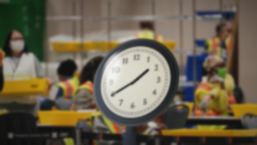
1:40
